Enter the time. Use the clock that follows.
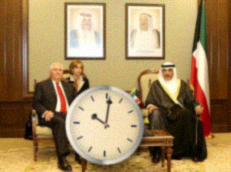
10:01
